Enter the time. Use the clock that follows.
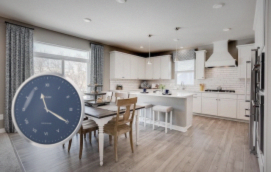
11:20
